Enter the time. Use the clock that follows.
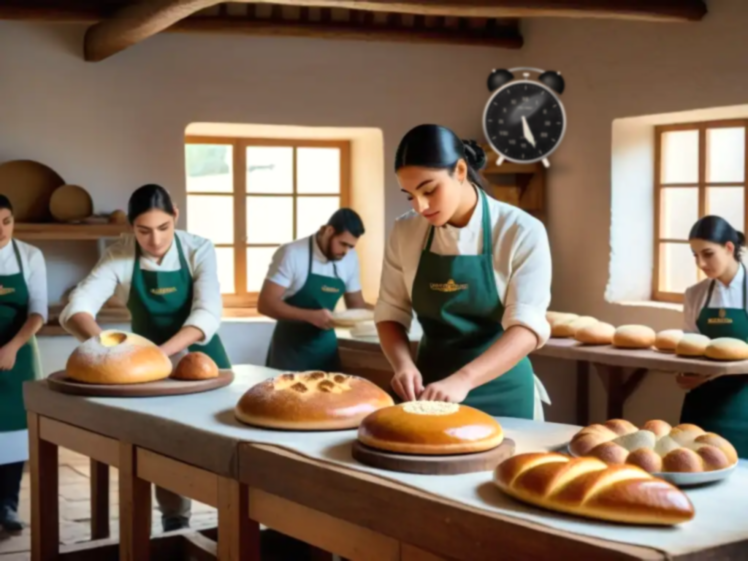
5:26
